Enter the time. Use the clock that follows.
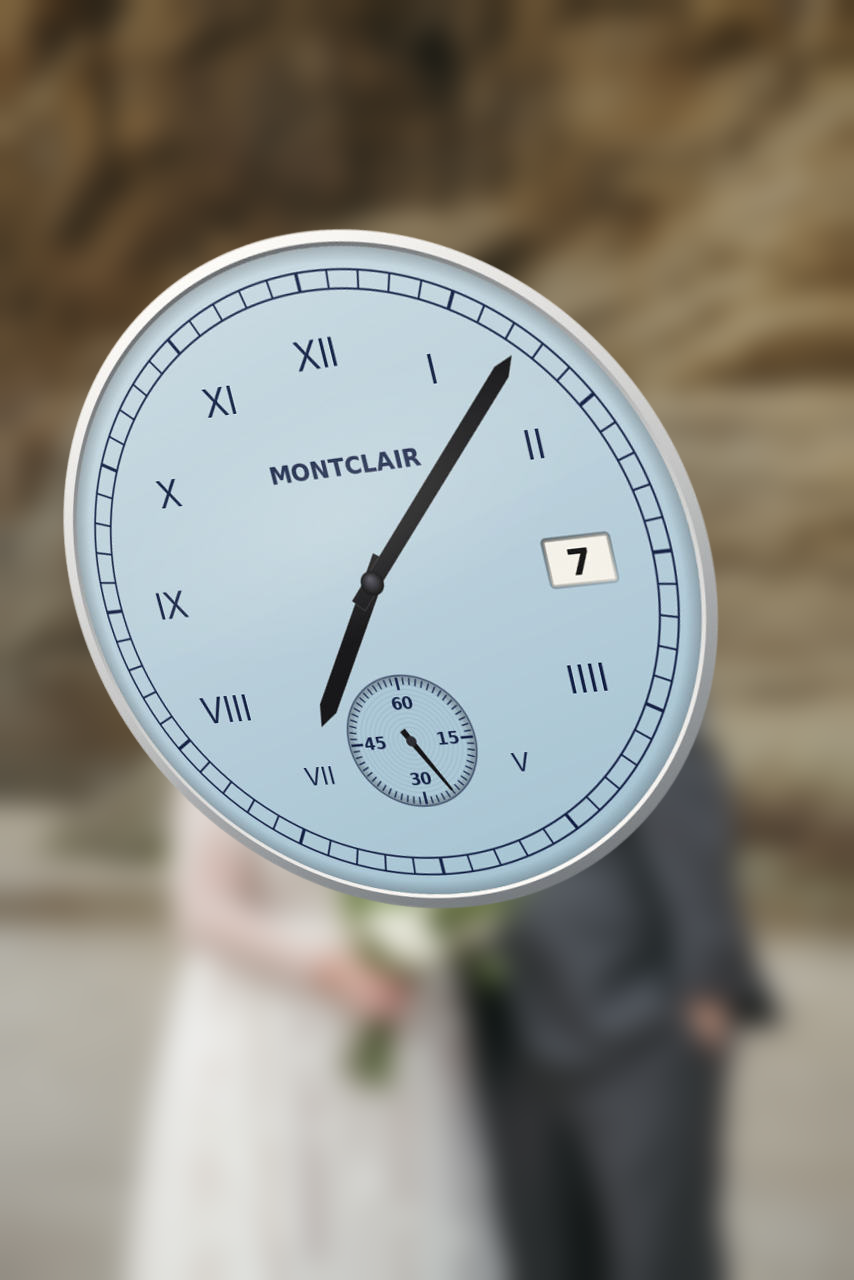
7:07:25
